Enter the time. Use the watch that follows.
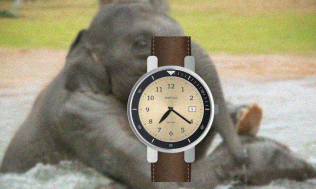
7:21
